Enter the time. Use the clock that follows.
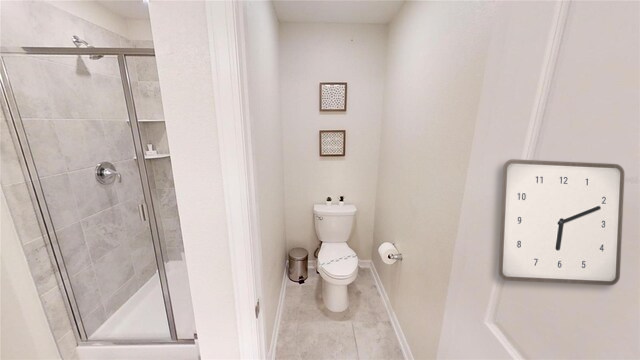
6:11
